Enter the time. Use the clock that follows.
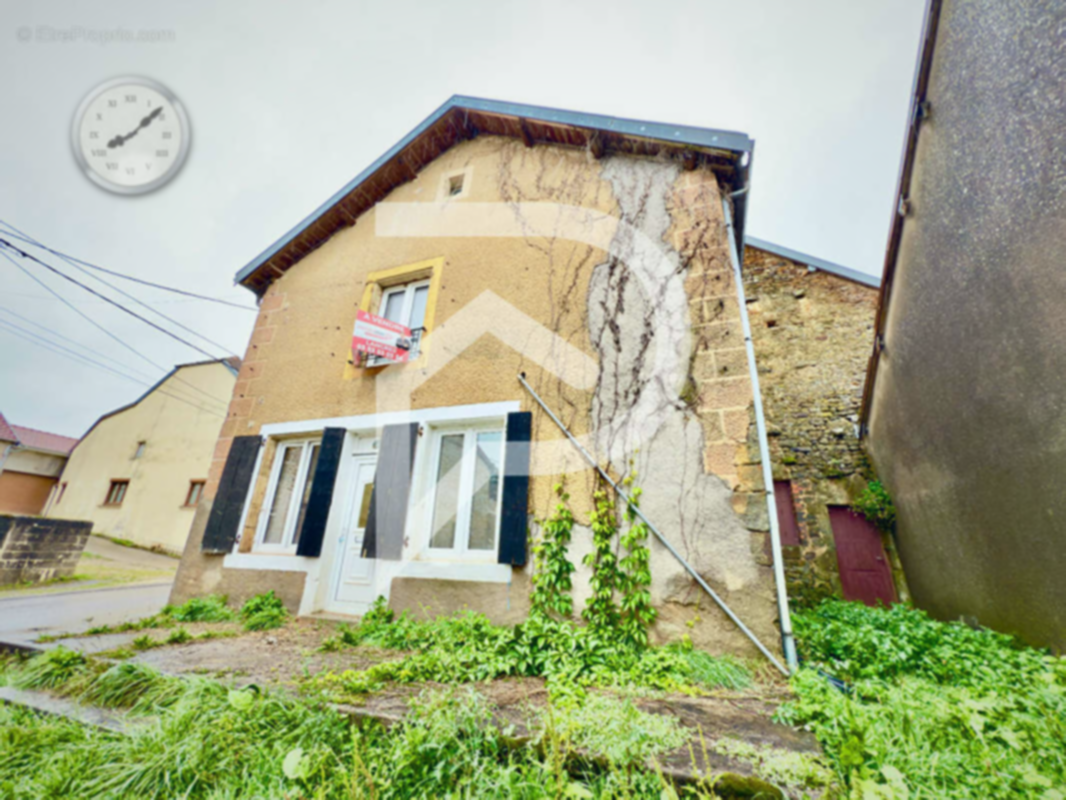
8:08
